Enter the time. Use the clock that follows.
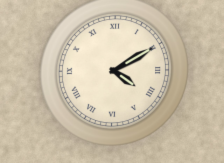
4:10
